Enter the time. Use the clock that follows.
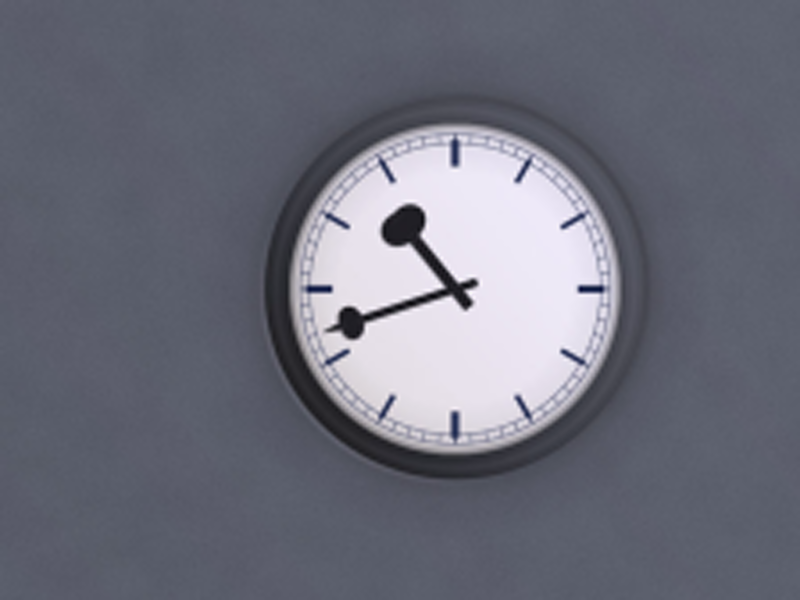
10:42
